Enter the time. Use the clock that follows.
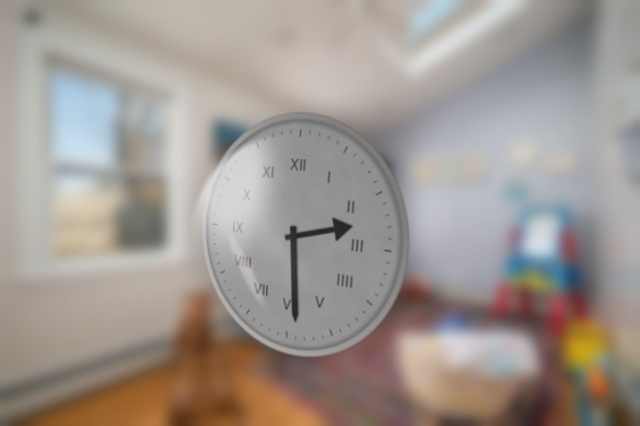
2:29
